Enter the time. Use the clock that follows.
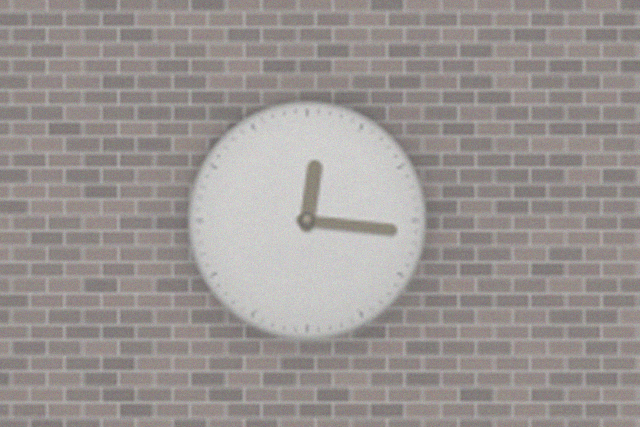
12:16
